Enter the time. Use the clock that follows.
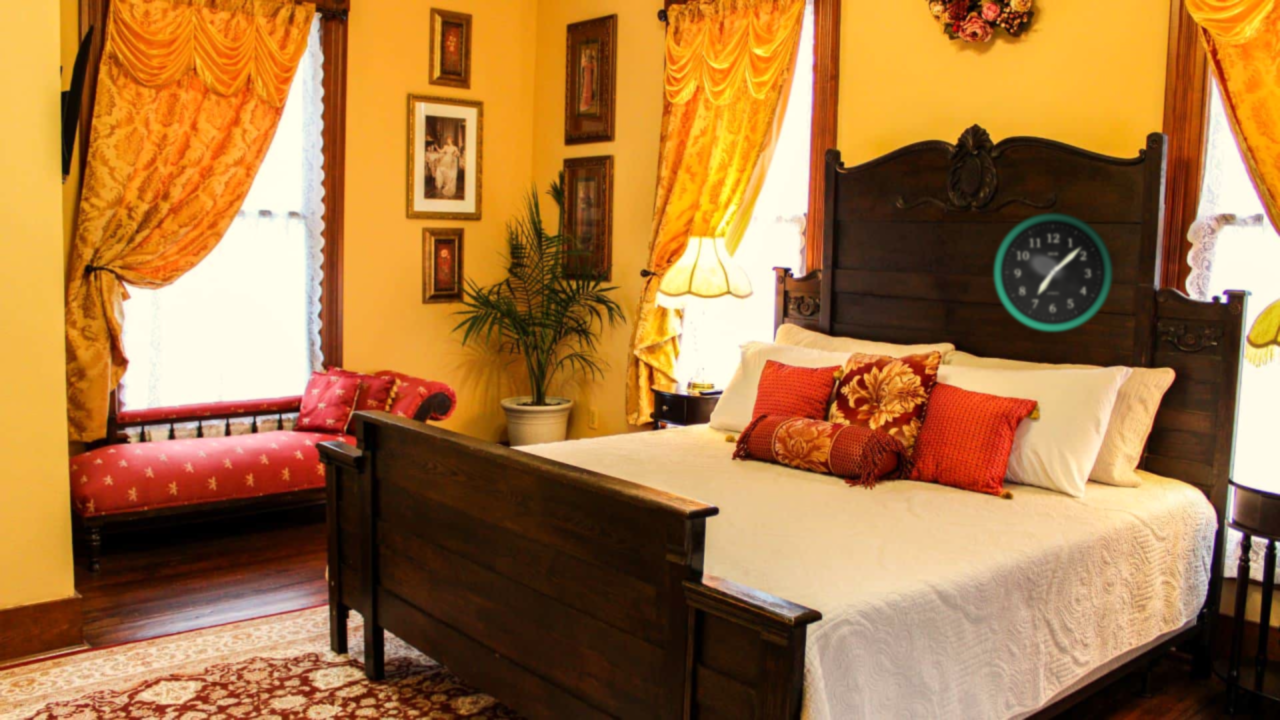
7:08
